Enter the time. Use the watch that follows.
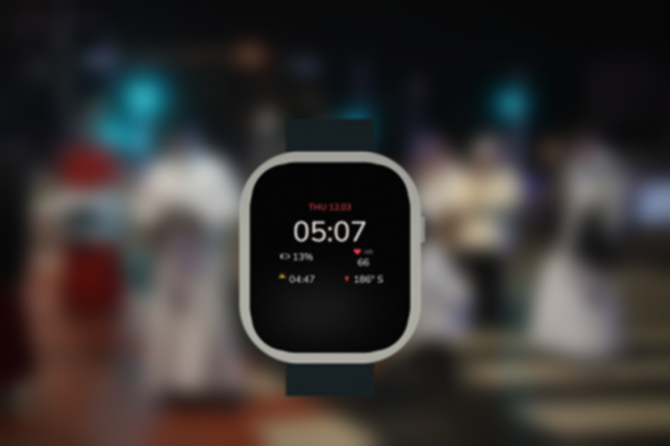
5:07
